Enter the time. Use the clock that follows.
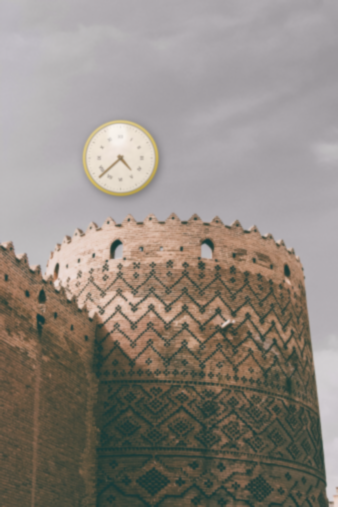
4:38
